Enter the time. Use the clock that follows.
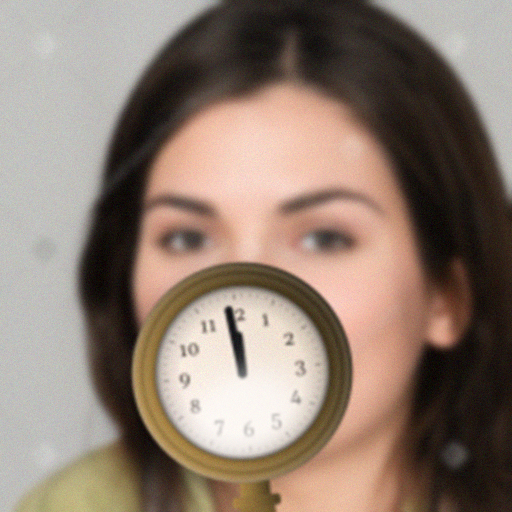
11:59
